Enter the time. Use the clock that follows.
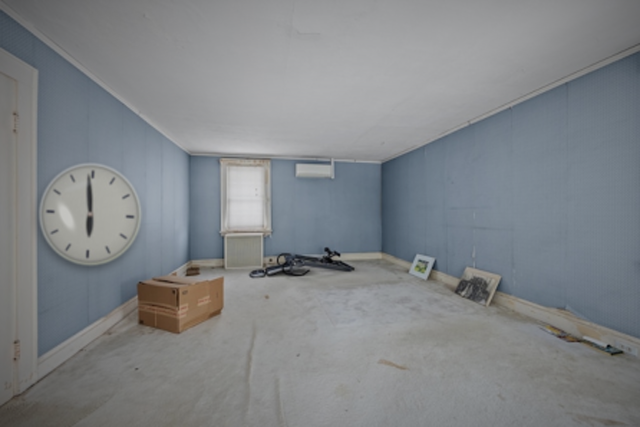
5:59
